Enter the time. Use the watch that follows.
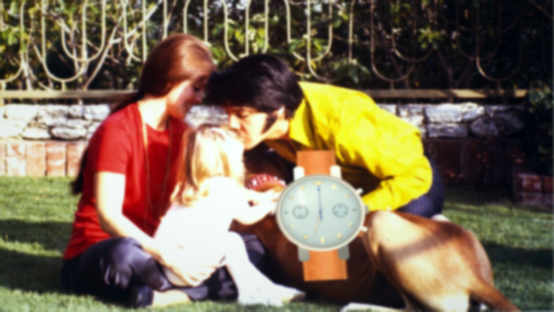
6:33
